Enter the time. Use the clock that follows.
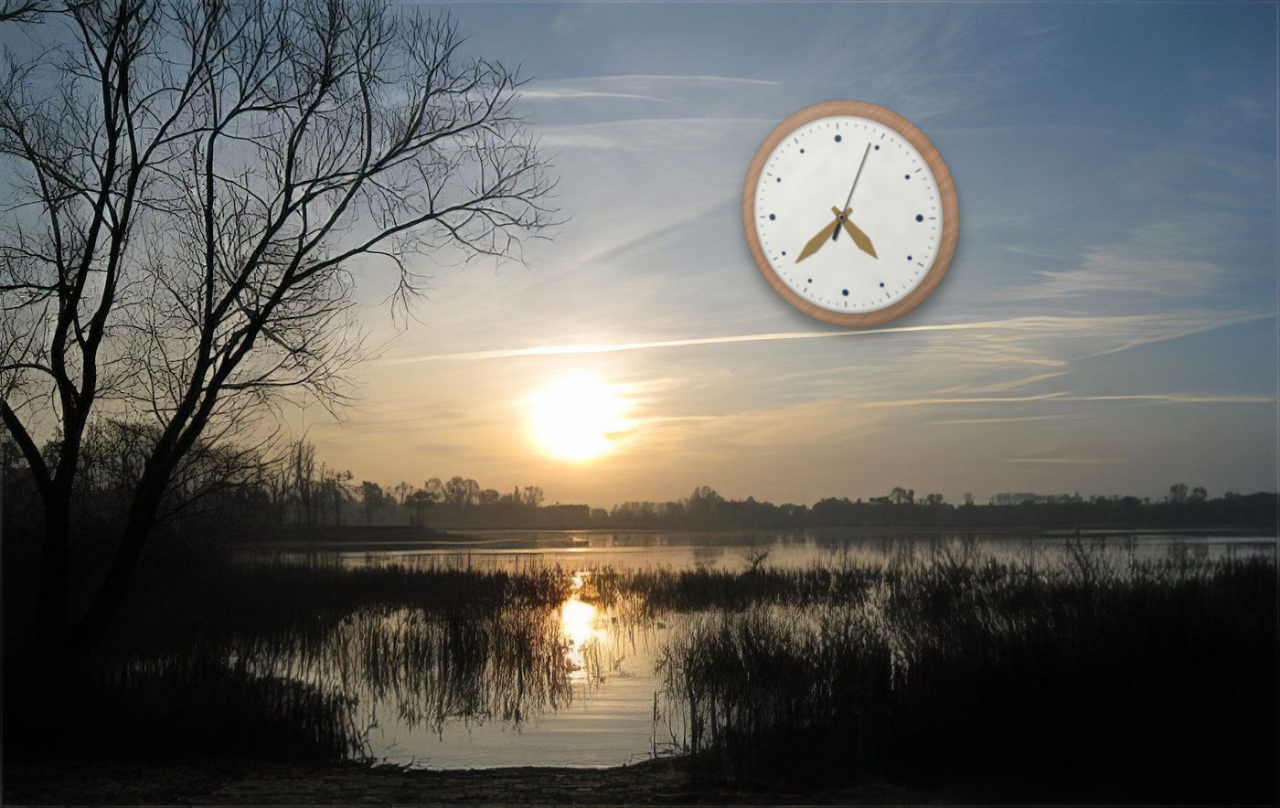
4:38:04
